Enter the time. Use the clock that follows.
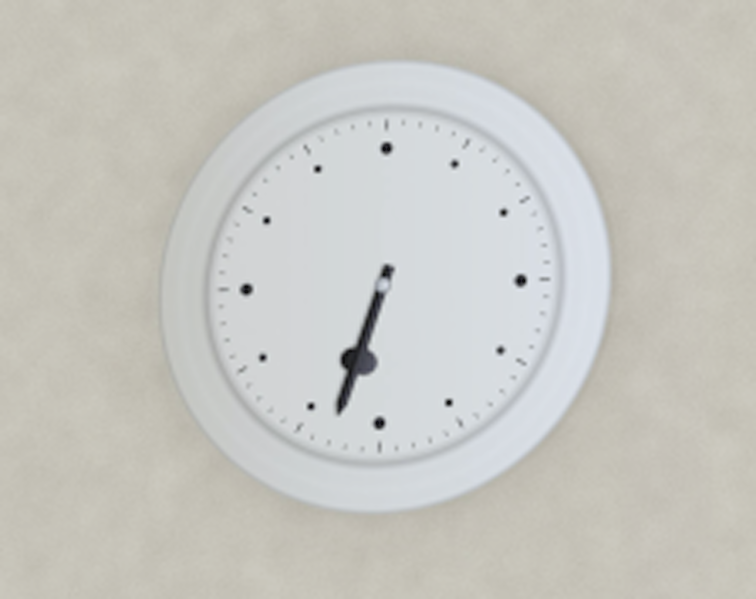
6:33
